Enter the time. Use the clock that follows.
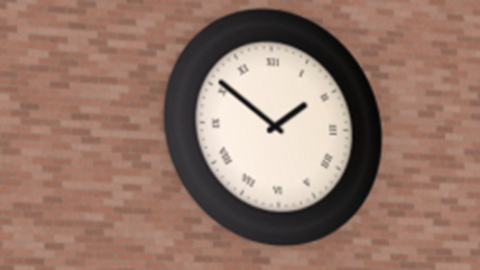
1:51
